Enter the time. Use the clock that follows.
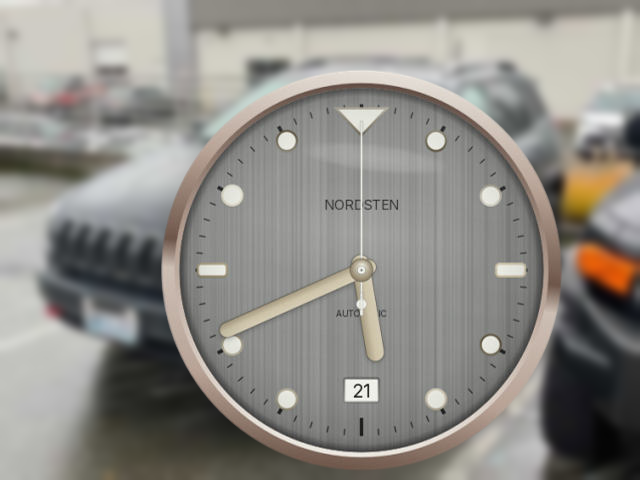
5:41:00
